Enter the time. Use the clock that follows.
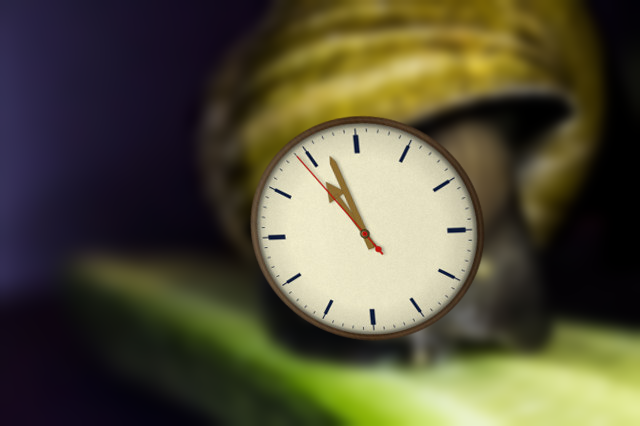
10:56:54
